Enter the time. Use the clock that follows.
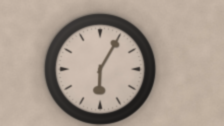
6:05
